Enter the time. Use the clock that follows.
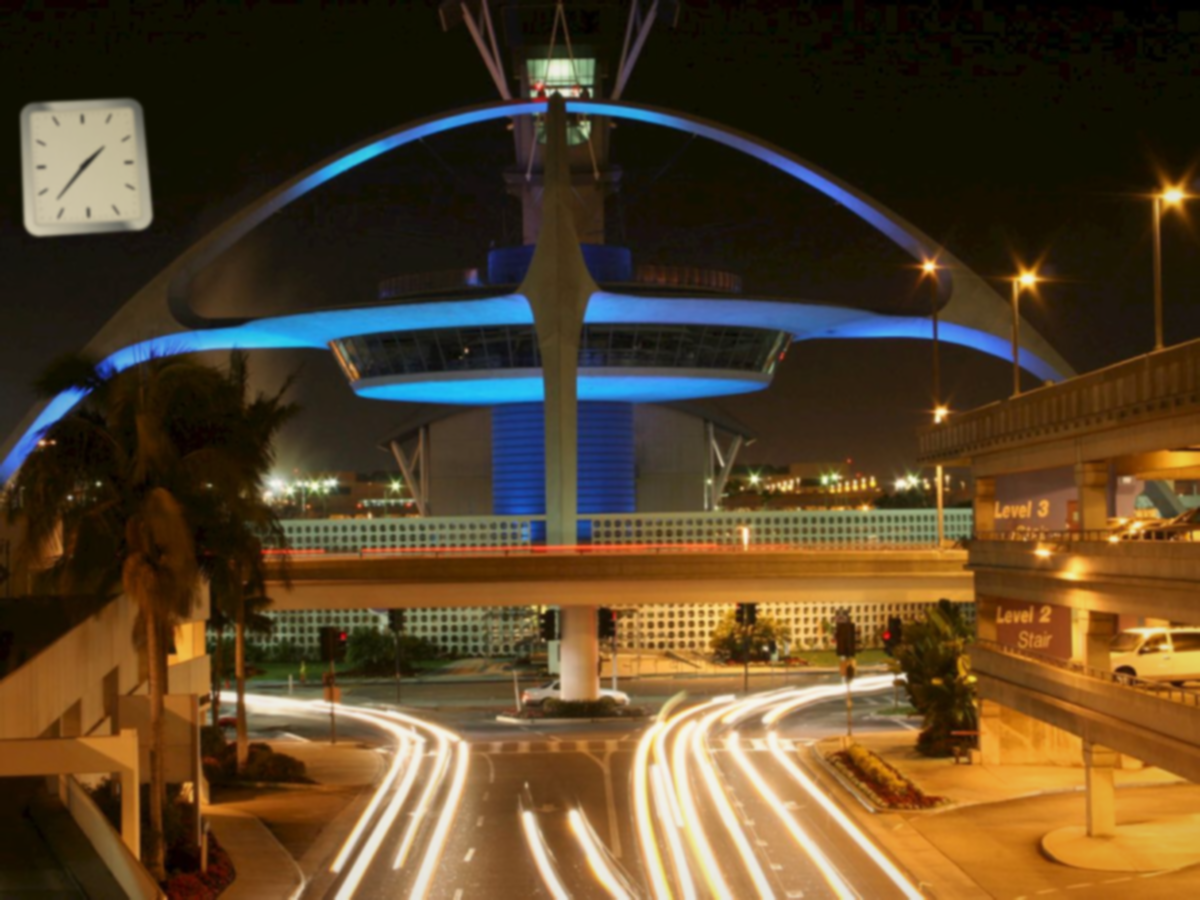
1:37
